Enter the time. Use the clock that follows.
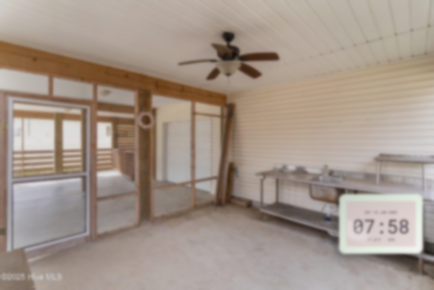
7:58
